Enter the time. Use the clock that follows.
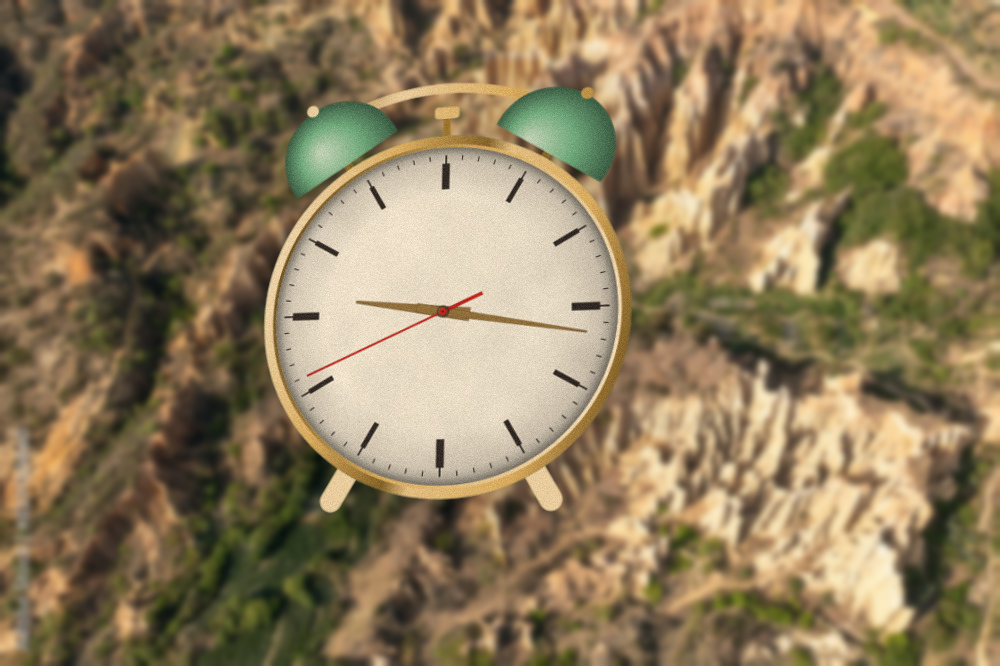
9:16:41
